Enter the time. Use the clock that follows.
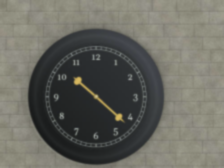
10:22
